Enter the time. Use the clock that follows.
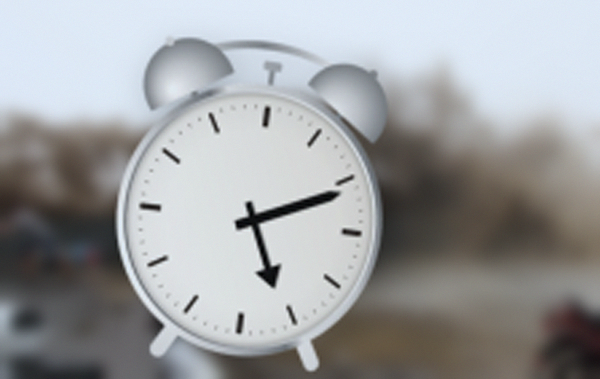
5:11
